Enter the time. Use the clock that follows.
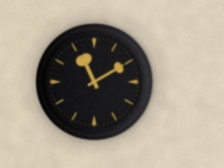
11:10
